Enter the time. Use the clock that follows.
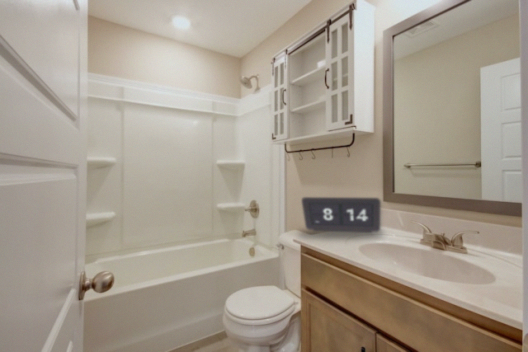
8:14
